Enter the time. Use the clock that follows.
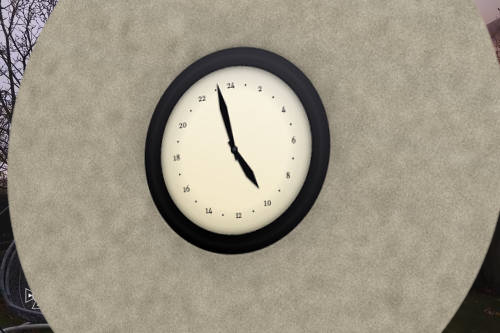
9:58
